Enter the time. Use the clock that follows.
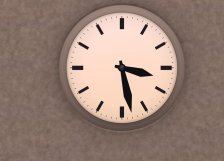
3:28
